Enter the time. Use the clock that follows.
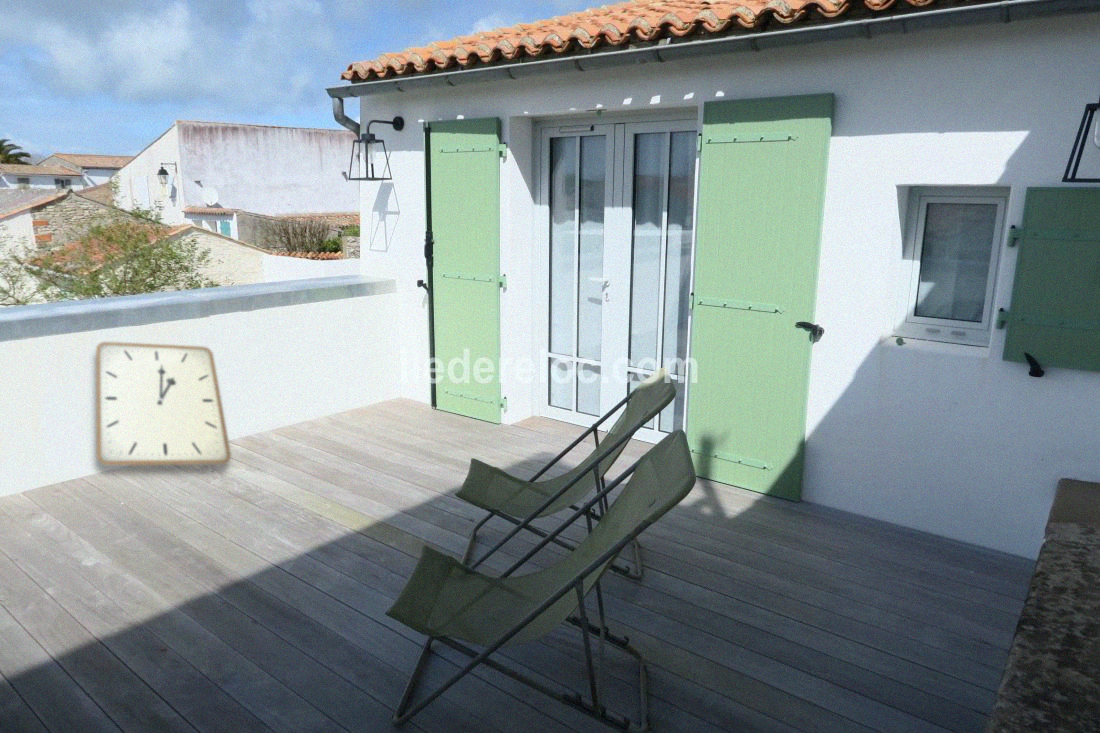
1:01
